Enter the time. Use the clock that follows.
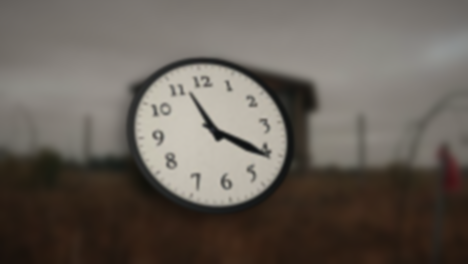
11:21
